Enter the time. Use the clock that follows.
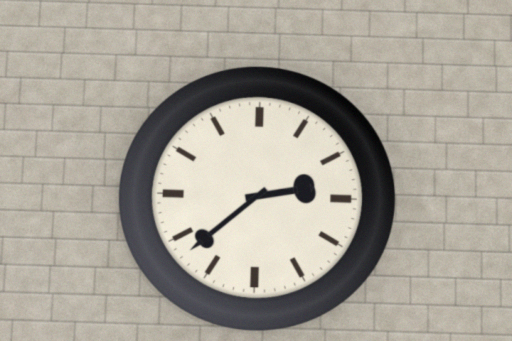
2:38
